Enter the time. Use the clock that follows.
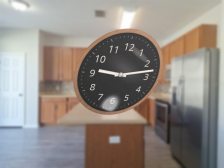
9:13
